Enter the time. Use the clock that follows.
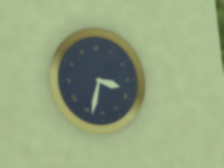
3:33
